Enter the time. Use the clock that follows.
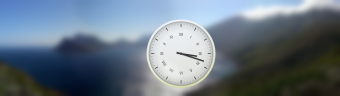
3:18
